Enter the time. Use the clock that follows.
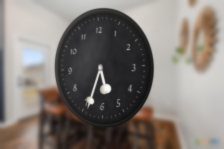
5:34
